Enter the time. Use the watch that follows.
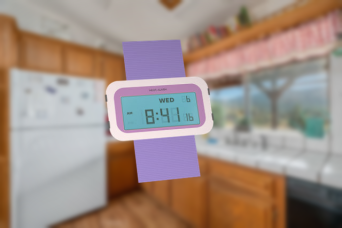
8:41:16
